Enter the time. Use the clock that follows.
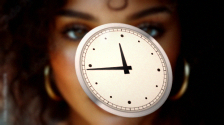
11:44
